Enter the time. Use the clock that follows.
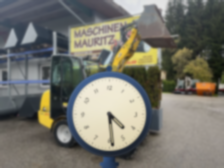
4:29
